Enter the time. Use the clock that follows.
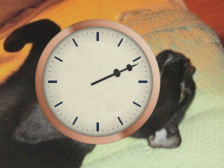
2:11
